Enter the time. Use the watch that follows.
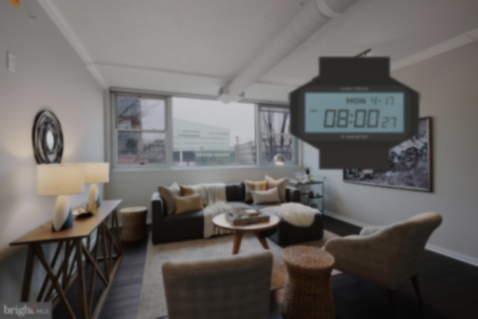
8:00
